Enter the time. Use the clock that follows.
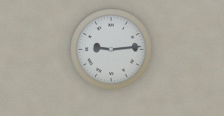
9:14
